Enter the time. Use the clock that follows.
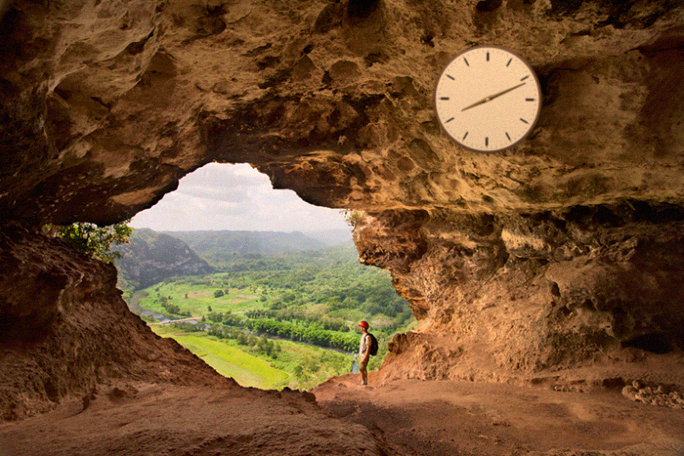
8:11
